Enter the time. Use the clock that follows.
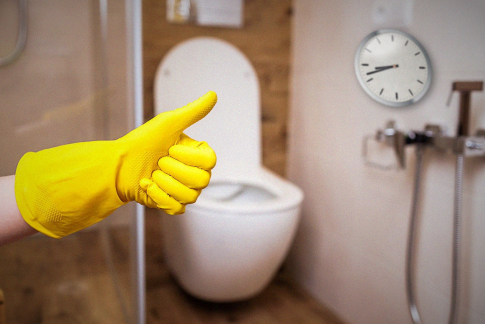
8:42
